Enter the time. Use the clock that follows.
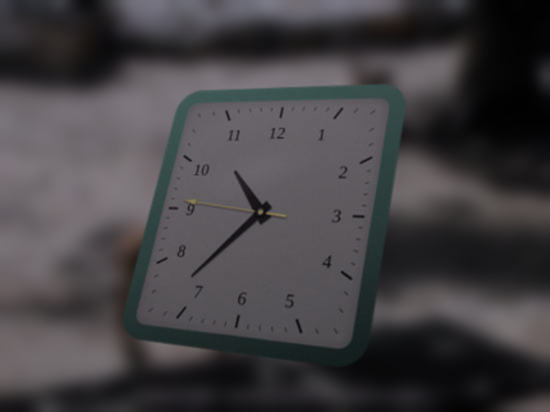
10:36:46
